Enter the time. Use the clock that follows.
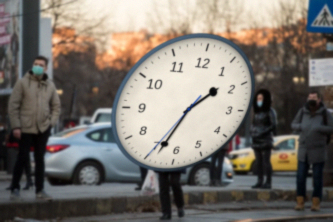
1:33:35
